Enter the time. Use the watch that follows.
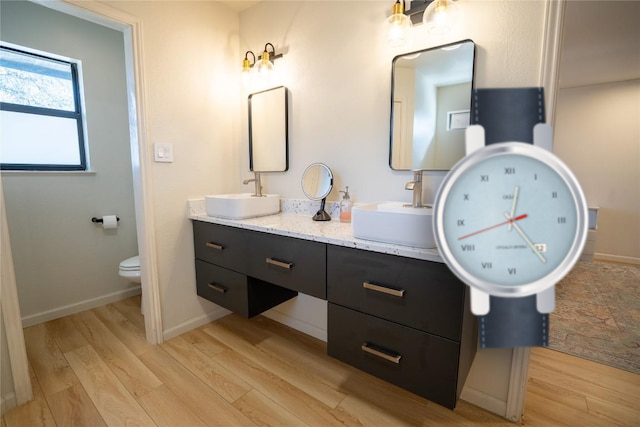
12:23:42
